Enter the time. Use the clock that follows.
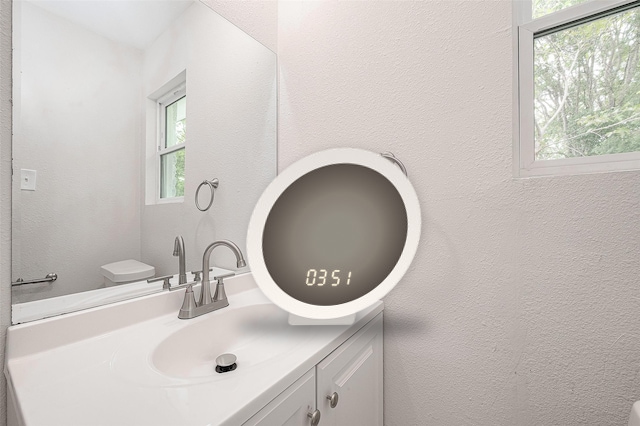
3:51
